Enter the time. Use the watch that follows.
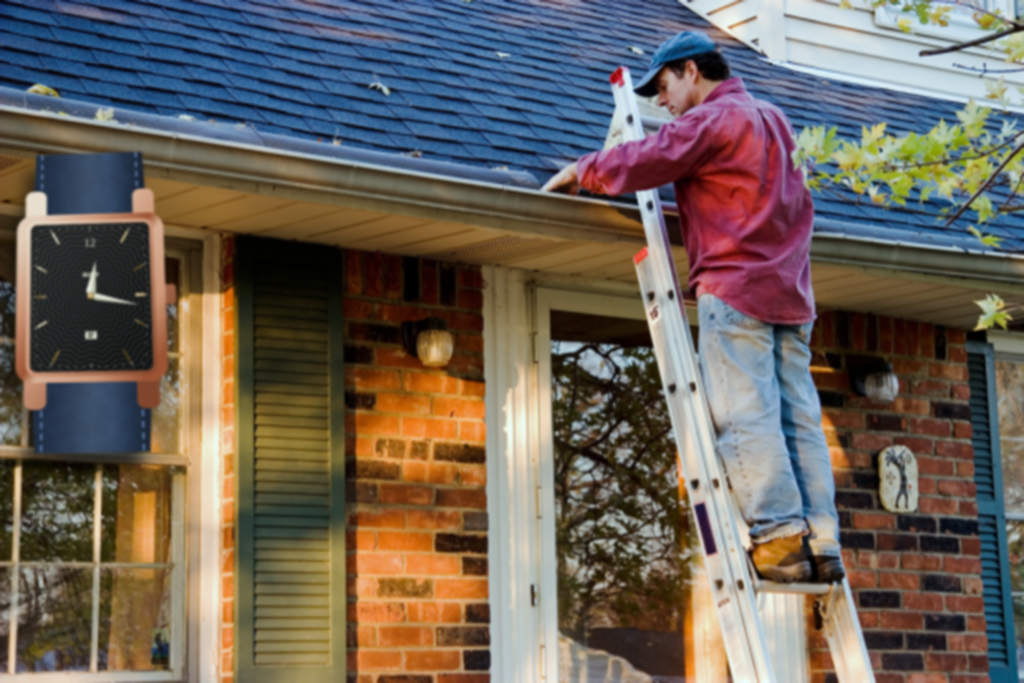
12:17
